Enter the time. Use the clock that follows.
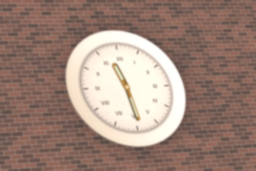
11:29
